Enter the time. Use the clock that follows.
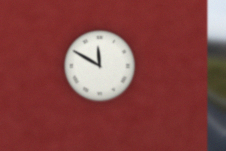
11:50
